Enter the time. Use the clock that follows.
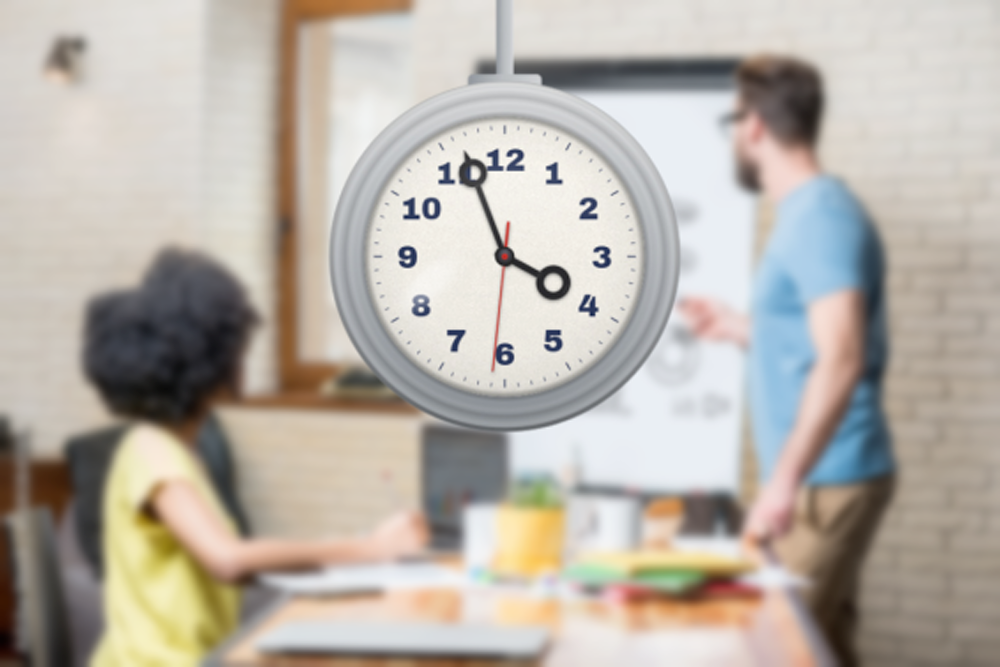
3:56:31
